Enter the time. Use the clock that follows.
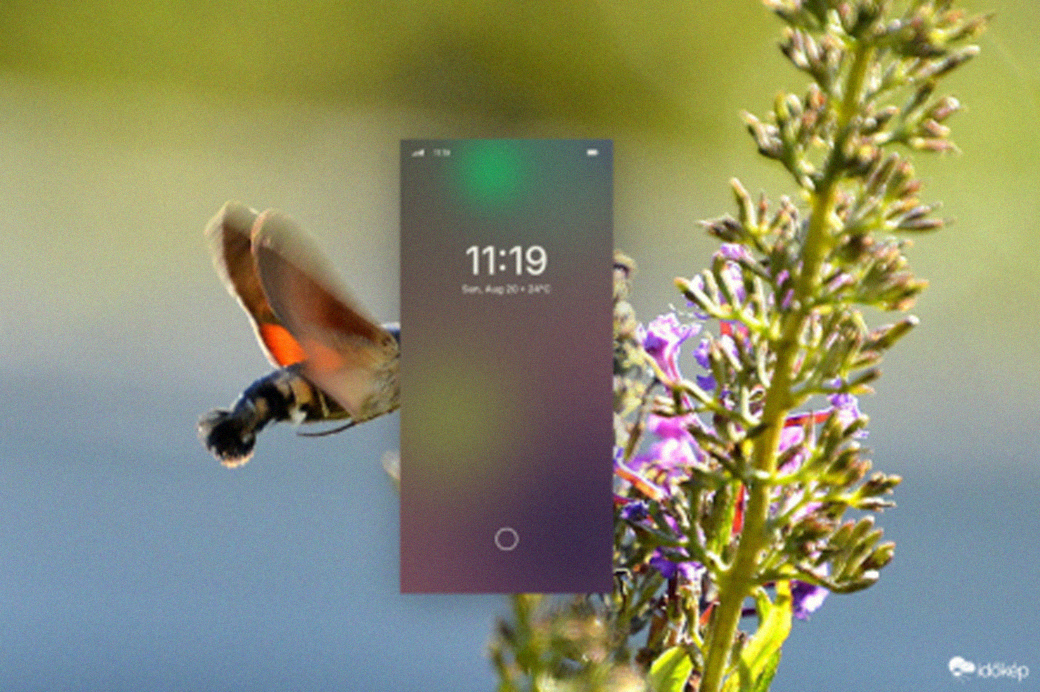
11:19
